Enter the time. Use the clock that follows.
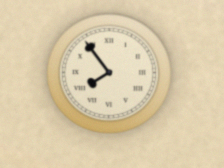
7:54
